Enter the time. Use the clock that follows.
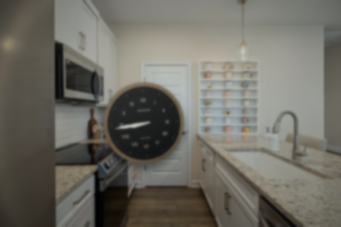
8:44
